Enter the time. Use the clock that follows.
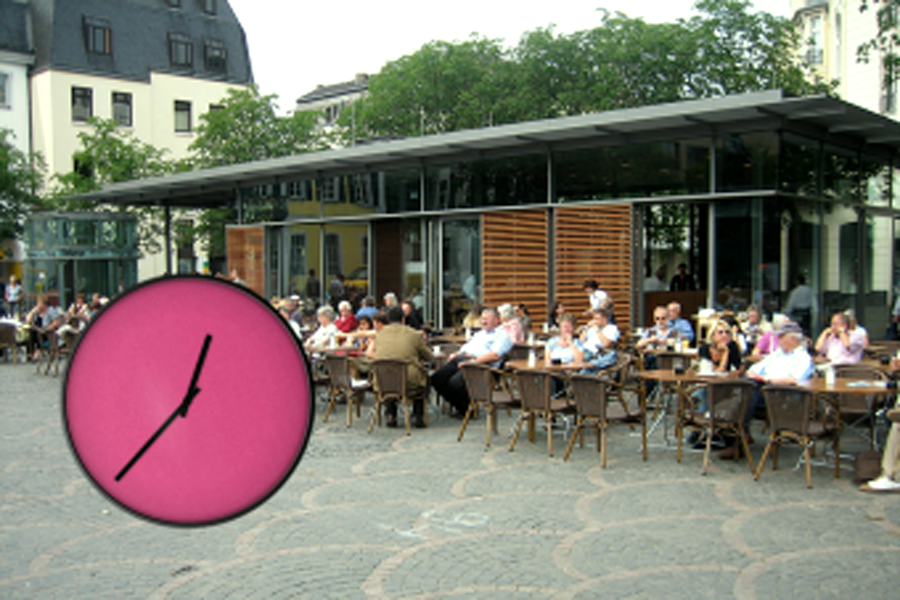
12:37
